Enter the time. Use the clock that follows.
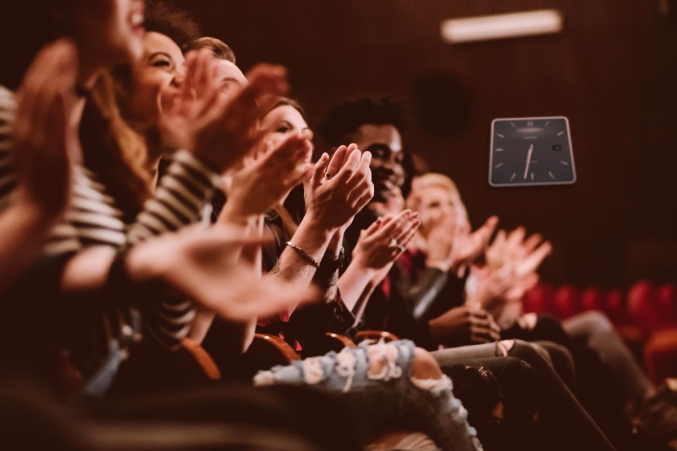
6:32
